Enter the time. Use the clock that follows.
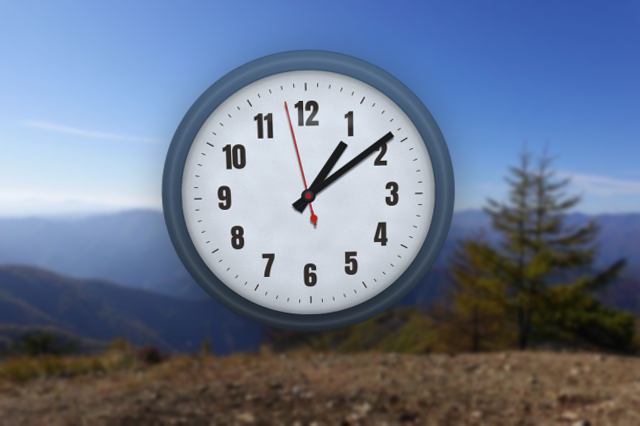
1:08:58
